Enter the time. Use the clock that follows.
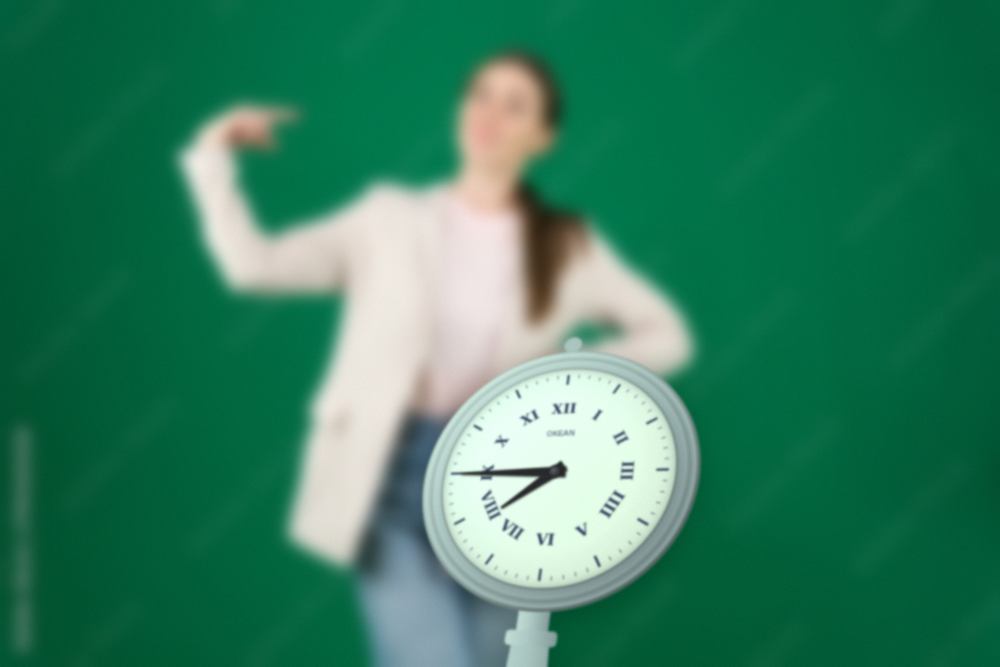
7:45
